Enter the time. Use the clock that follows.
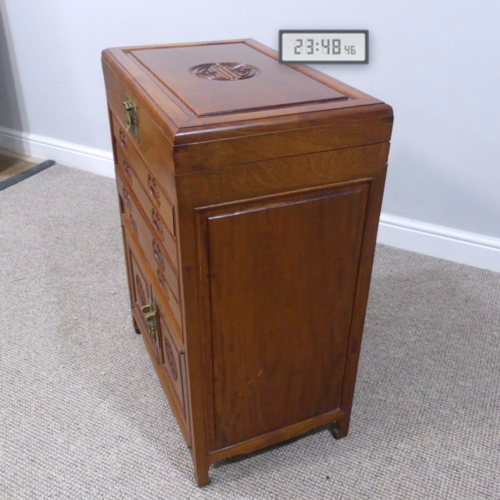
23:48
